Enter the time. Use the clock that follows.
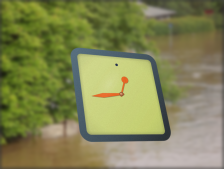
12:44
